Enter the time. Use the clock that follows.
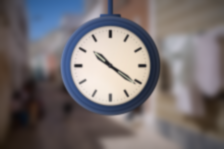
10:21
